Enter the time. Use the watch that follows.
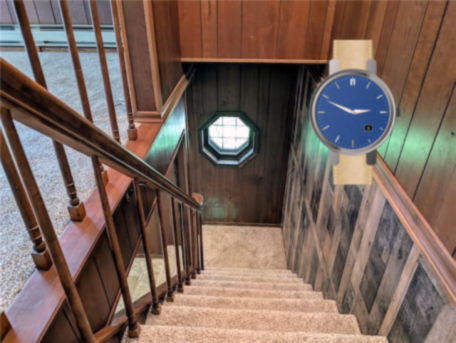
2:49
